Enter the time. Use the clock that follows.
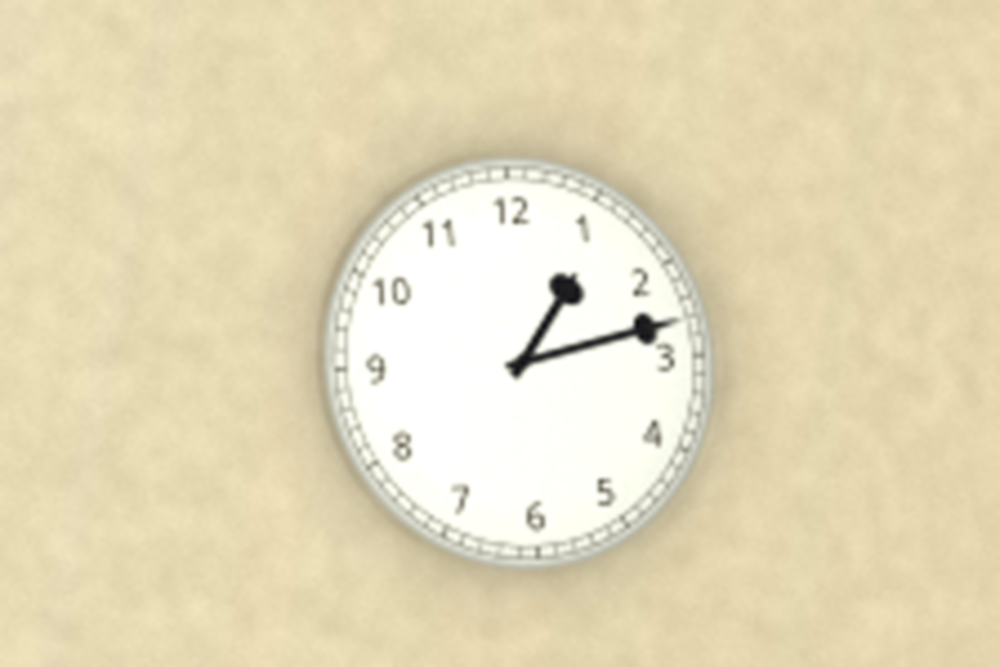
1:13
